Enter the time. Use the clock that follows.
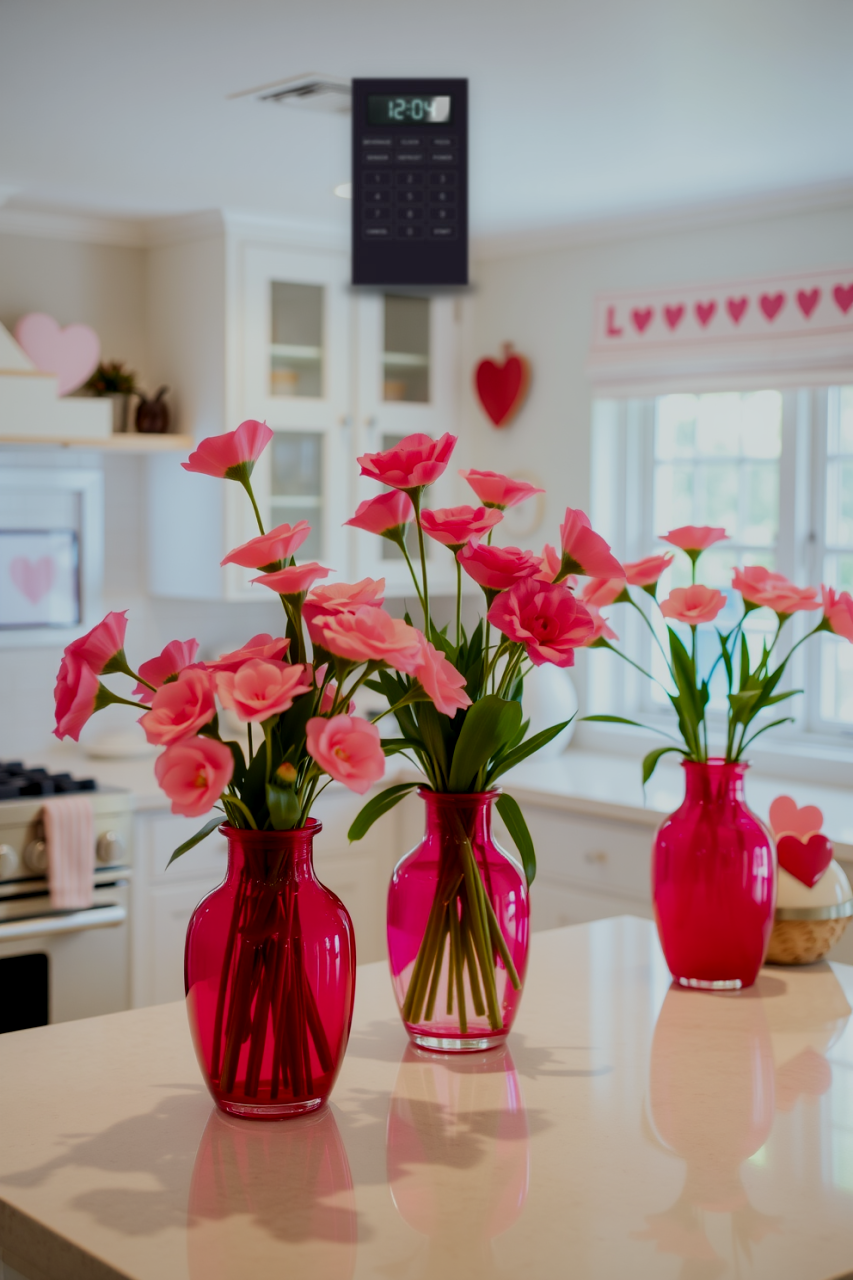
12:04
